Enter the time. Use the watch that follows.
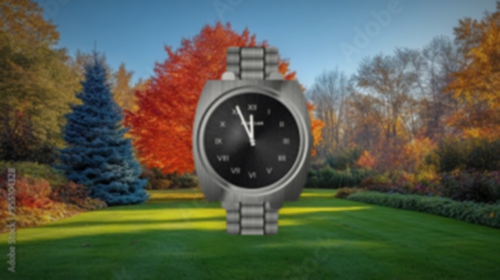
11:56
